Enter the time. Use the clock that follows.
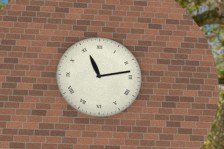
11:13
